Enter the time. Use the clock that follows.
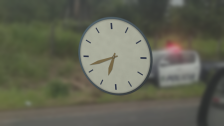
6:42
